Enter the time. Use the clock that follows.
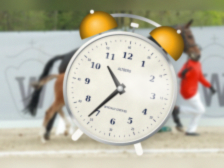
10:36
